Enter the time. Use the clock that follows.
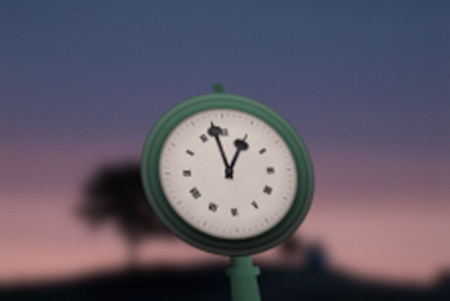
12:58
